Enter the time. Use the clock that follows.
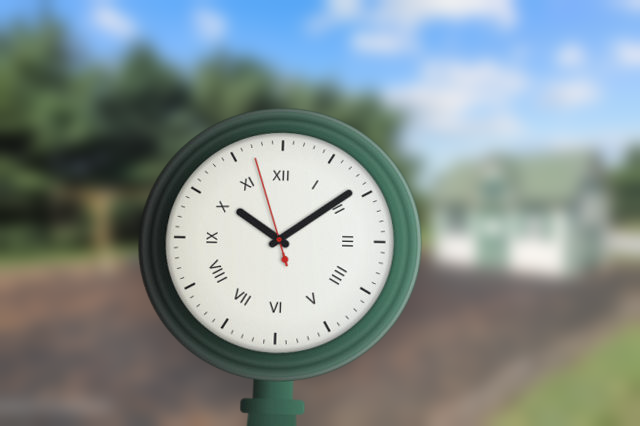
10:08:57
